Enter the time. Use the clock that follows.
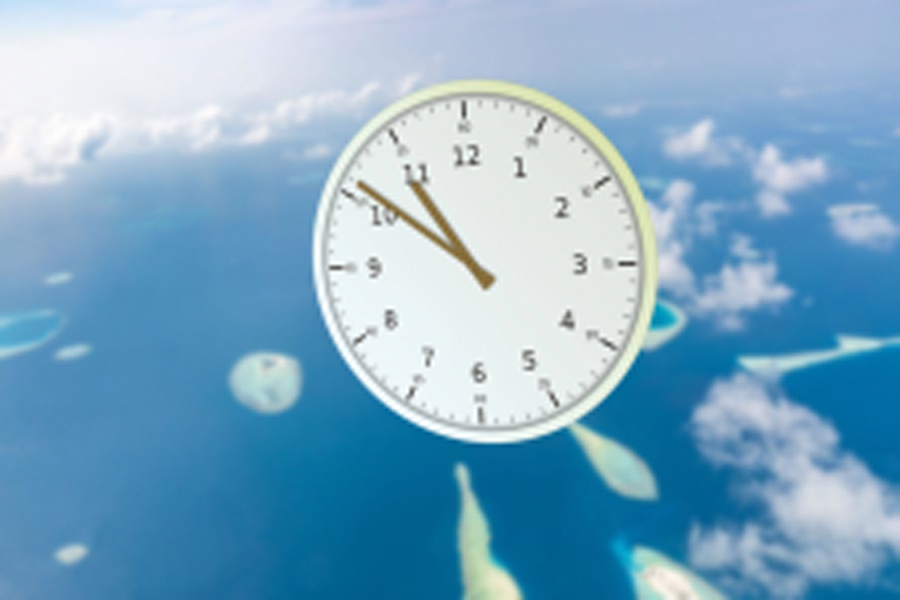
10:51
